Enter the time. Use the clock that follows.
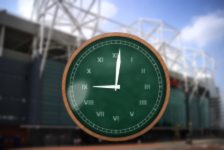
9:01
